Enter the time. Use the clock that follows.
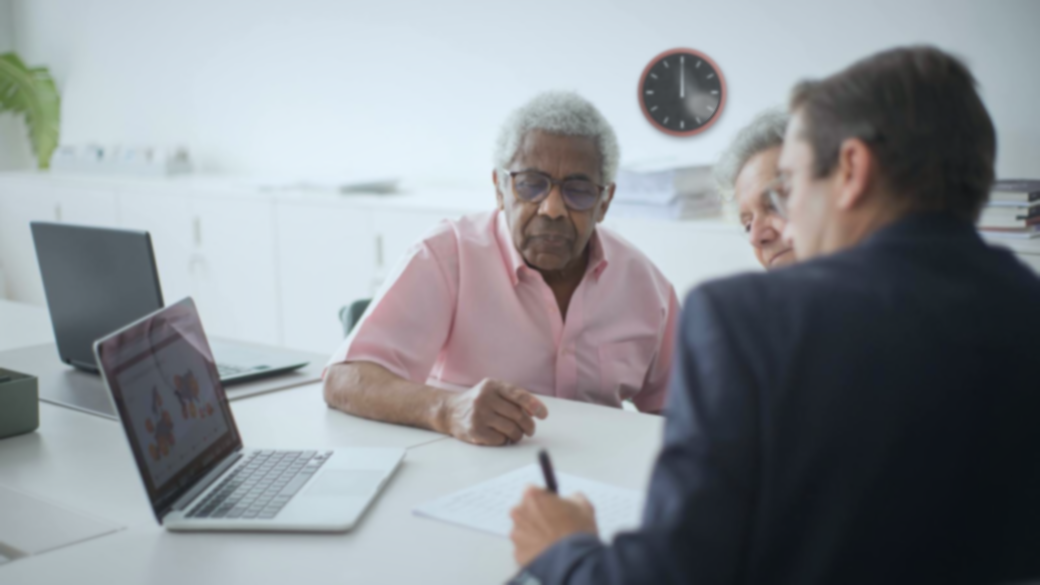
12:00
